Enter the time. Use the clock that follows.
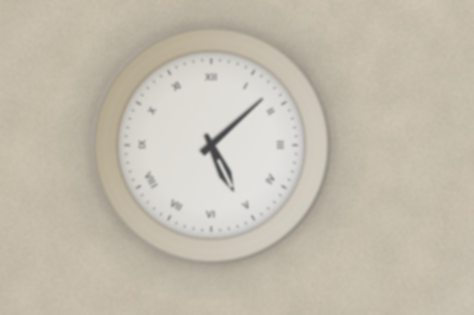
5:08
